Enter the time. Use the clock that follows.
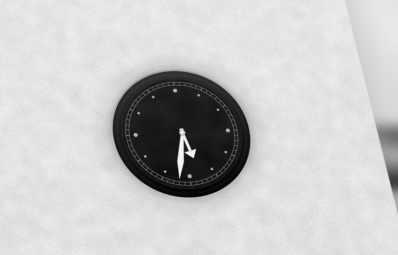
5:32
